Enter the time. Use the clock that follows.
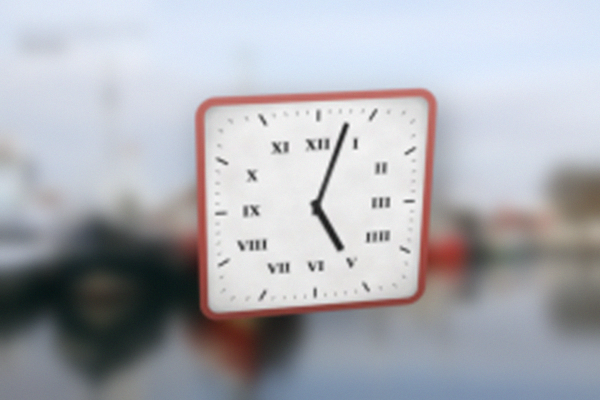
5:03
